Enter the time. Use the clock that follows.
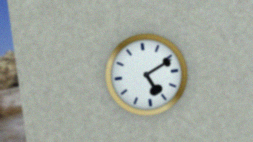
5:11
